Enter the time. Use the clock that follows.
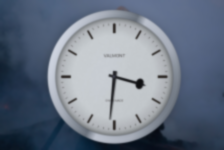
3:31
